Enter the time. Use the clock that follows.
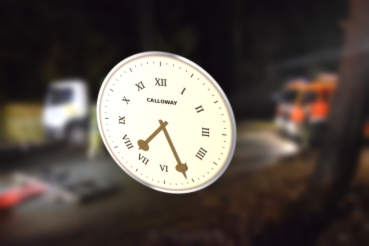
7:26
